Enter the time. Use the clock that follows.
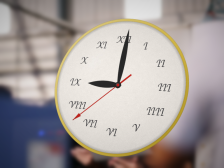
9:00:38
